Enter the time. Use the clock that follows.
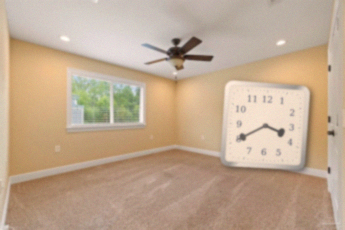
3:40
